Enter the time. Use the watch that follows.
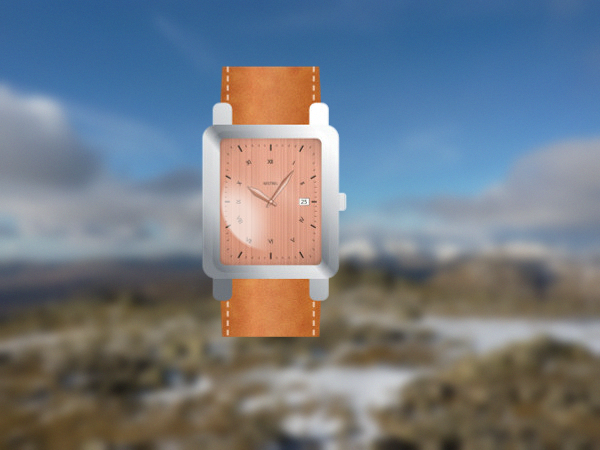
10:06
